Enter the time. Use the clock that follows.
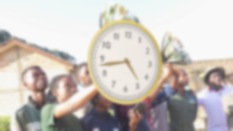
4:43
